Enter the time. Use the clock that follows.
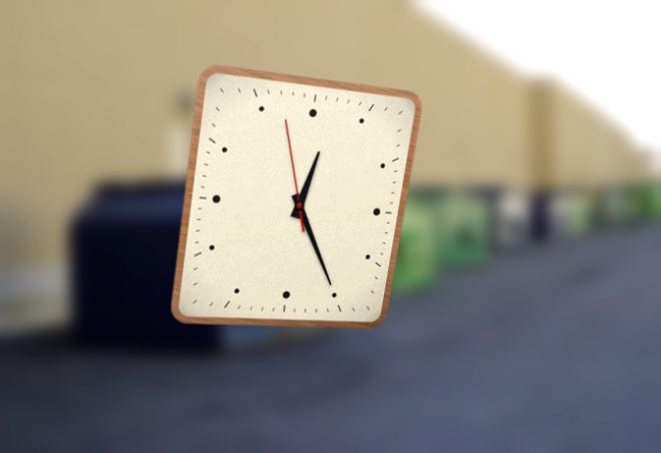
12:24:57
